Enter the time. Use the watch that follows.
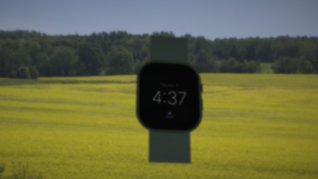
4:37
